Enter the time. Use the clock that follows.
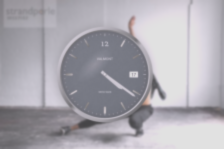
4:21
